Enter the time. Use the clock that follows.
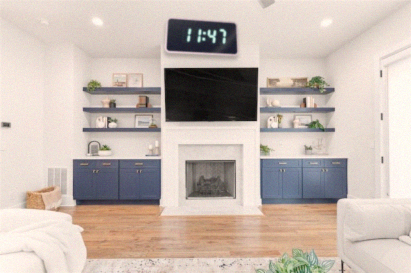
11:47
